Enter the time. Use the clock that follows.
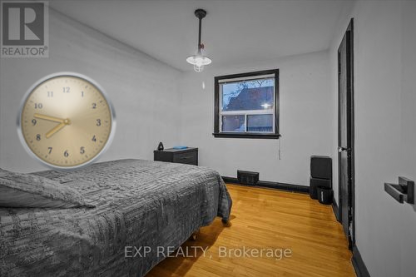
7:47
